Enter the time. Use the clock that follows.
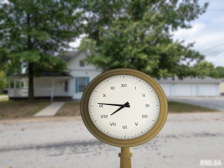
7:46
